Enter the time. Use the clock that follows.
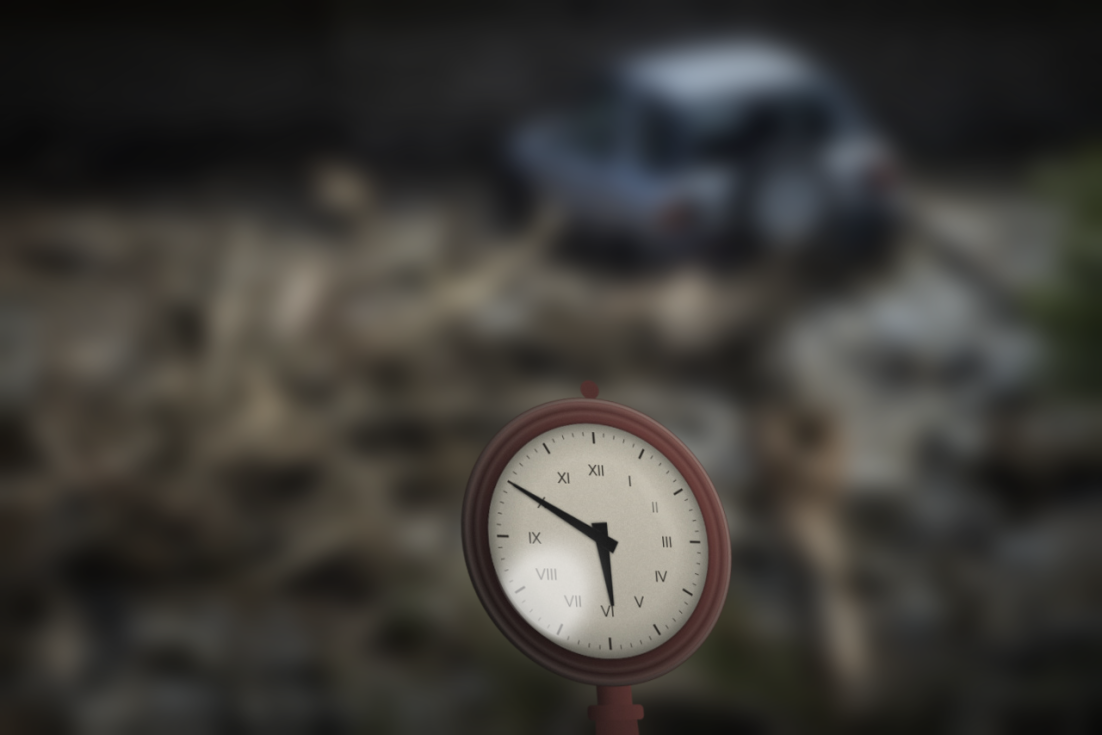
5:50
